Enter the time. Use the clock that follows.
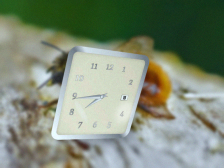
7:44
